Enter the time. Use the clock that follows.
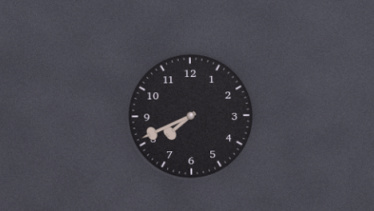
7:41
